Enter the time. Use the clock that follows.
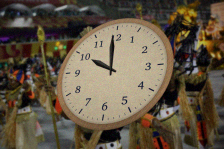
9:59
